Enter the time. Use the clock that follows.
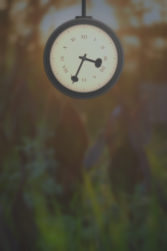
3:34
